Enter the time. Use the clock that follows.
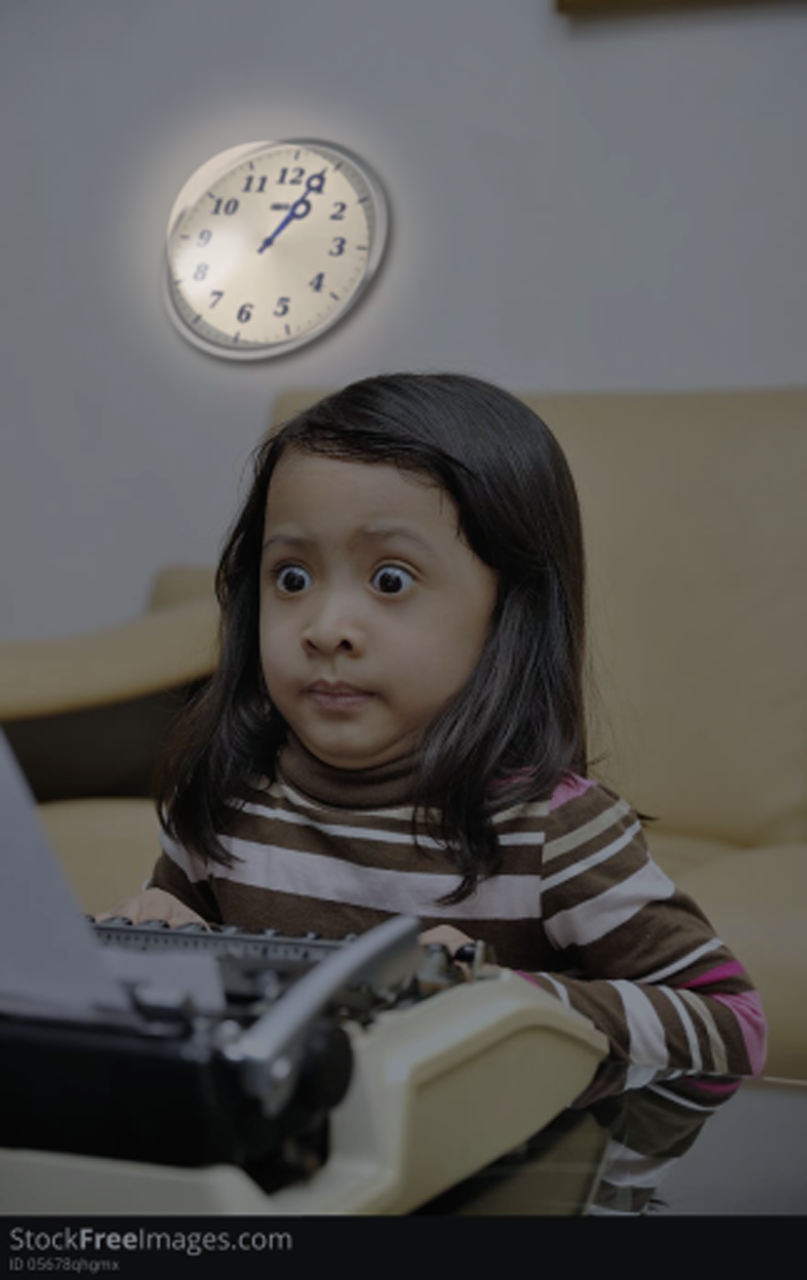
1:04
